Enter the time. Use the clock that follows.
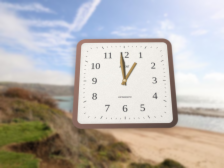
12:59
